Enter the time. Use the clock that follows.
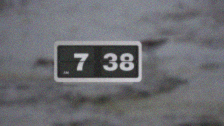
7:38
